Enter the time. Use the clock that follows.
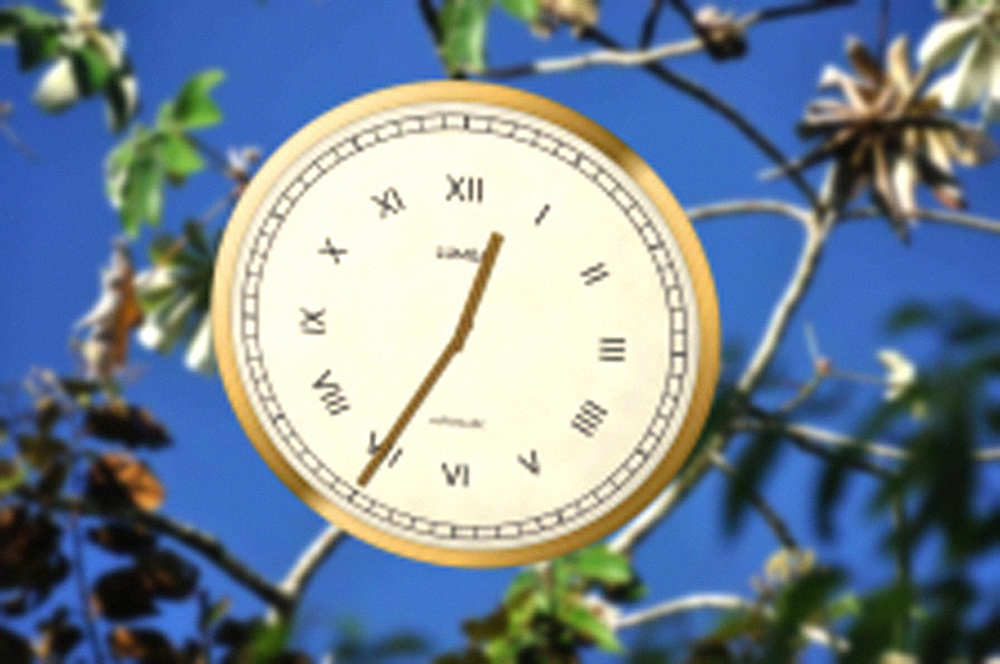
12:35
